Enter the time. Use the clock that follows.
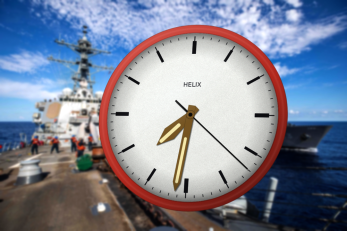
7:31:22
